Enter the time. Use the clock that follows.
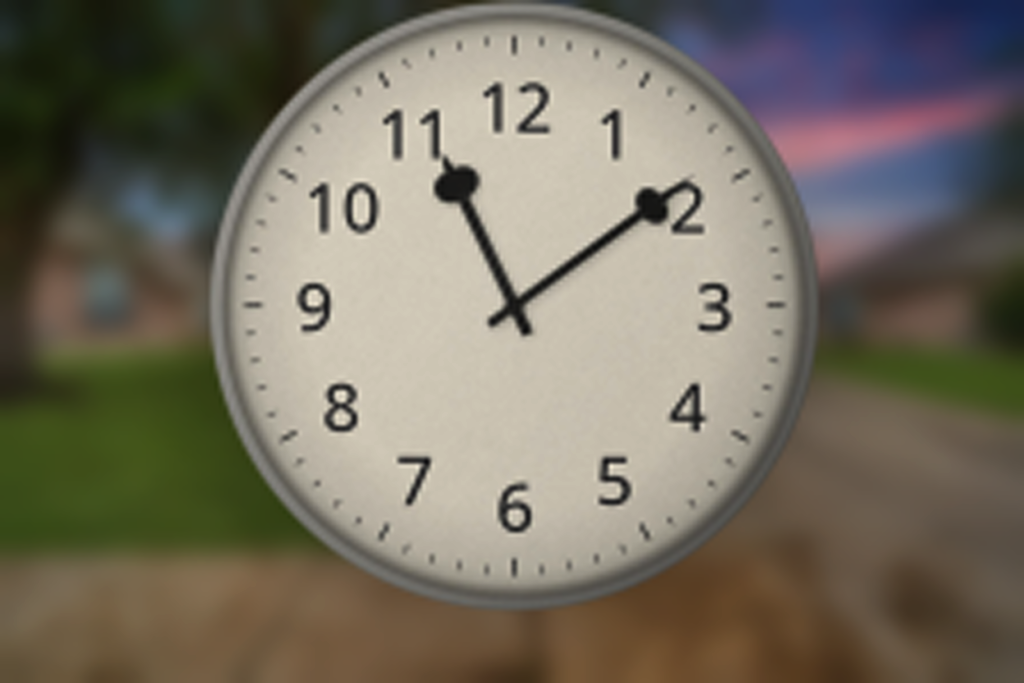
11:09
